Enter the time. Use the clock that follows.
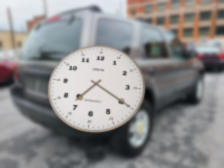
7:20
